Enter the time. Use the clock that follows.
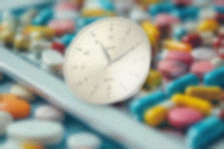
11:10
